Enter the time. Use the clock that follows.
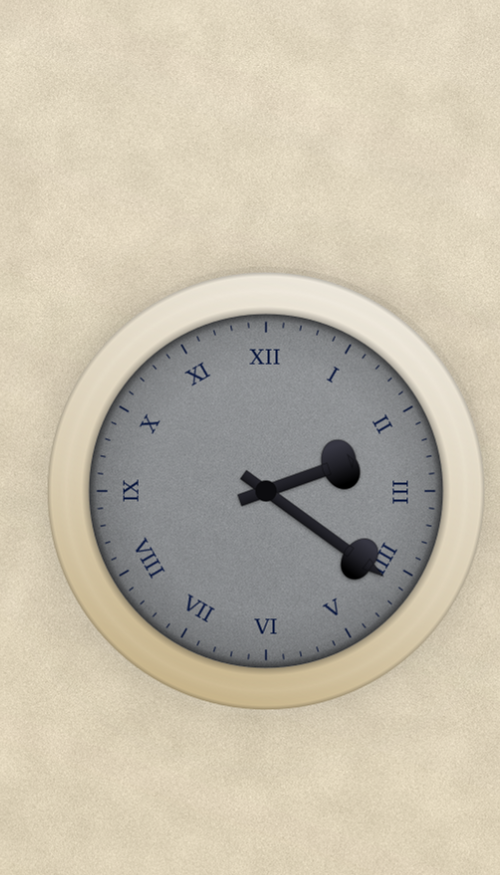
2:21
